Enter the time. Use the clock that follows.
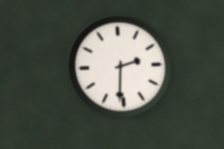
2:31
